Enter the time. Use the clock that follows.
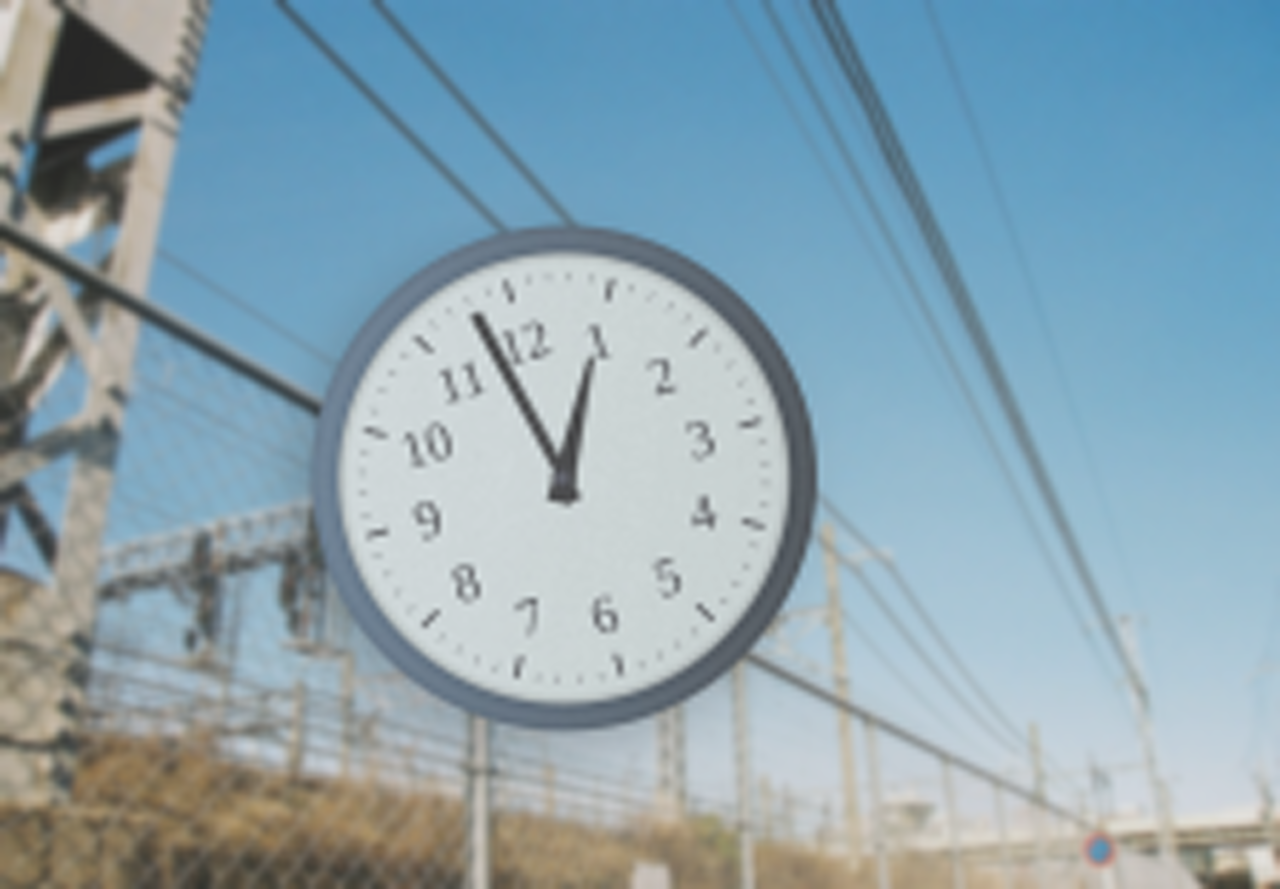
12:58
